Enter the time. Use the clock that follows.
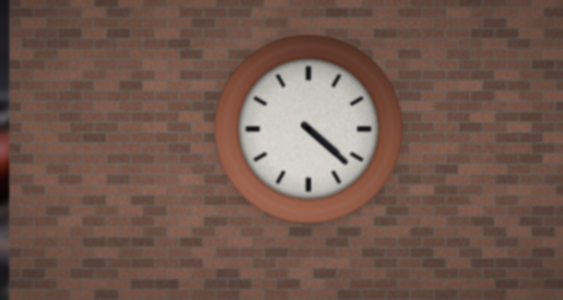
4:22
